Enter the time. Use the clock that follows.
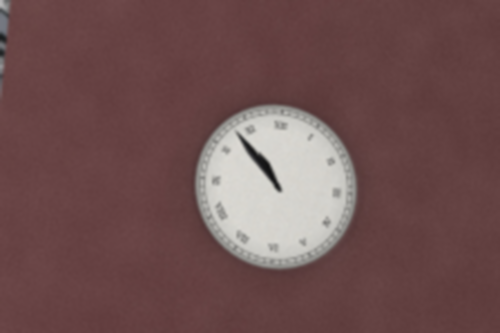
10:53
